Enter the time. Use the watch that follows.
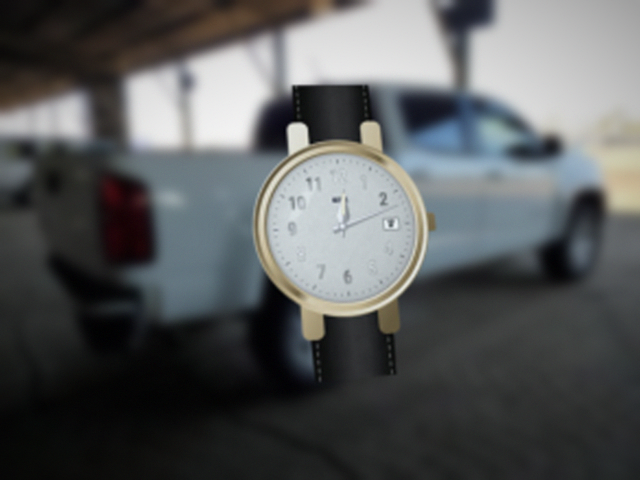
12:12
